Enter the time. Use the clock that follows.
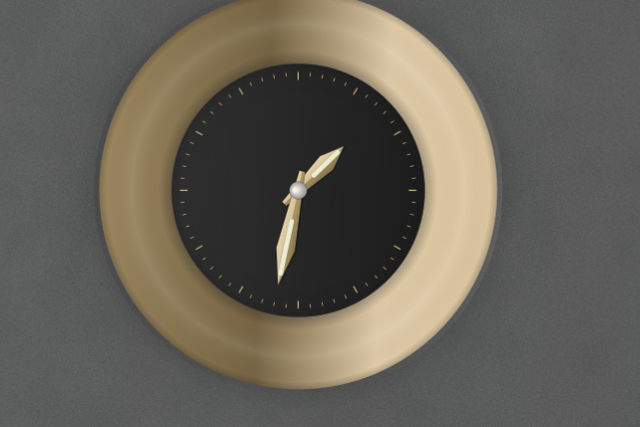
1:32
